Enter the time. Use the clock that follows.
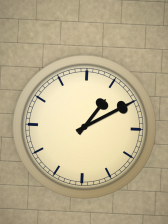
1:10
